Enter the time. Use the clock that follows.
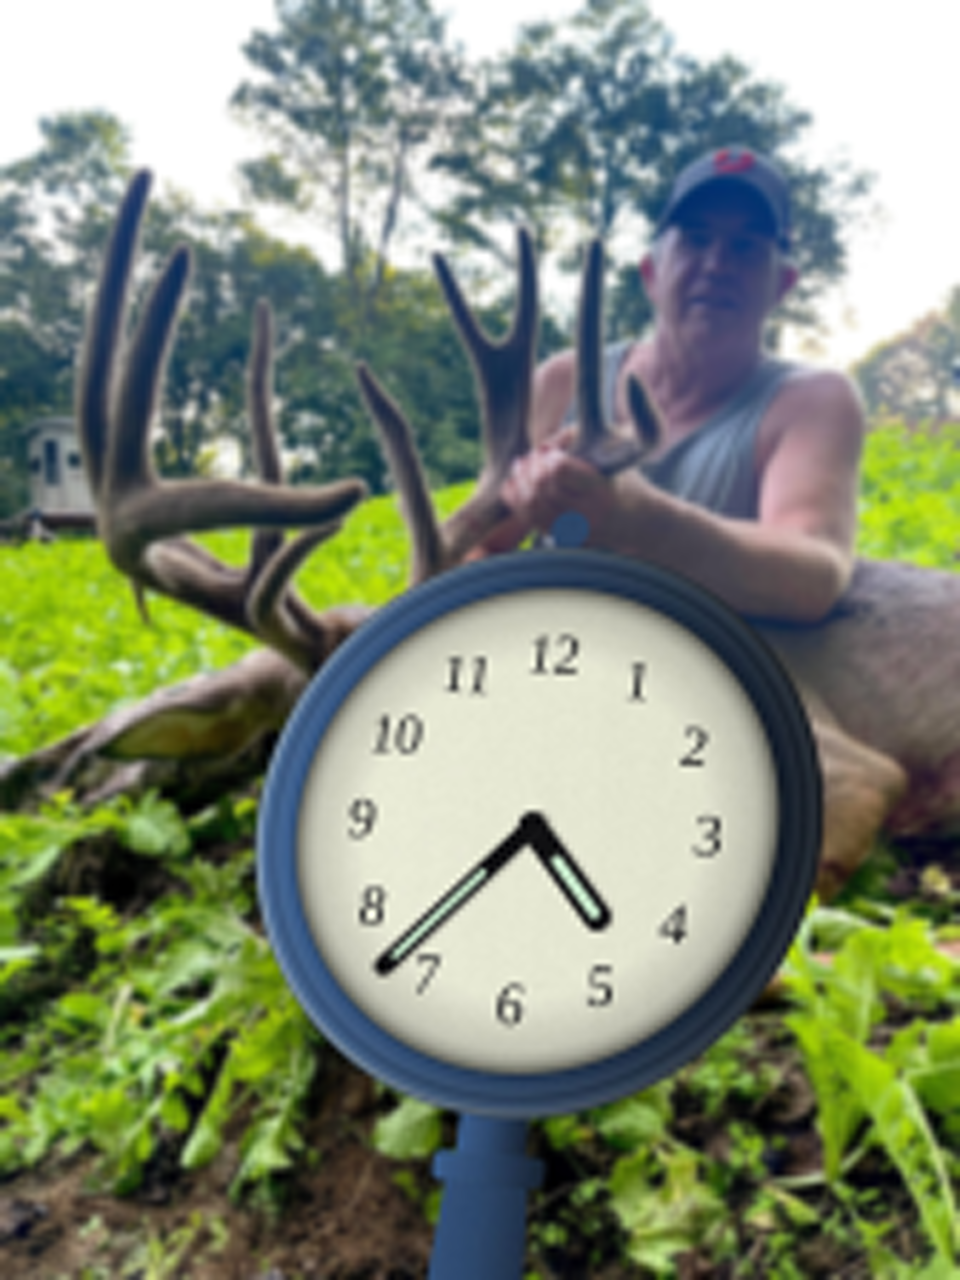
4:37
